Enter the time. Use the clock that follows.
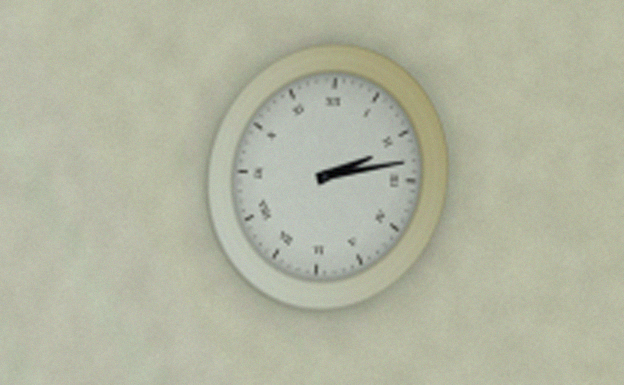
2:13
